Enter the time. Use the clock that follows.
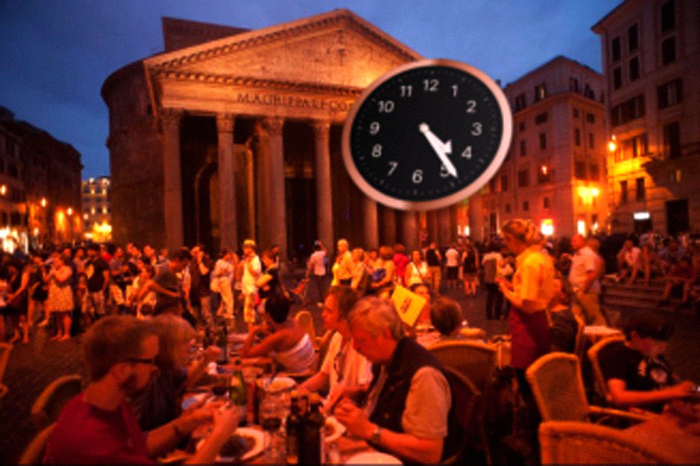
4:24
